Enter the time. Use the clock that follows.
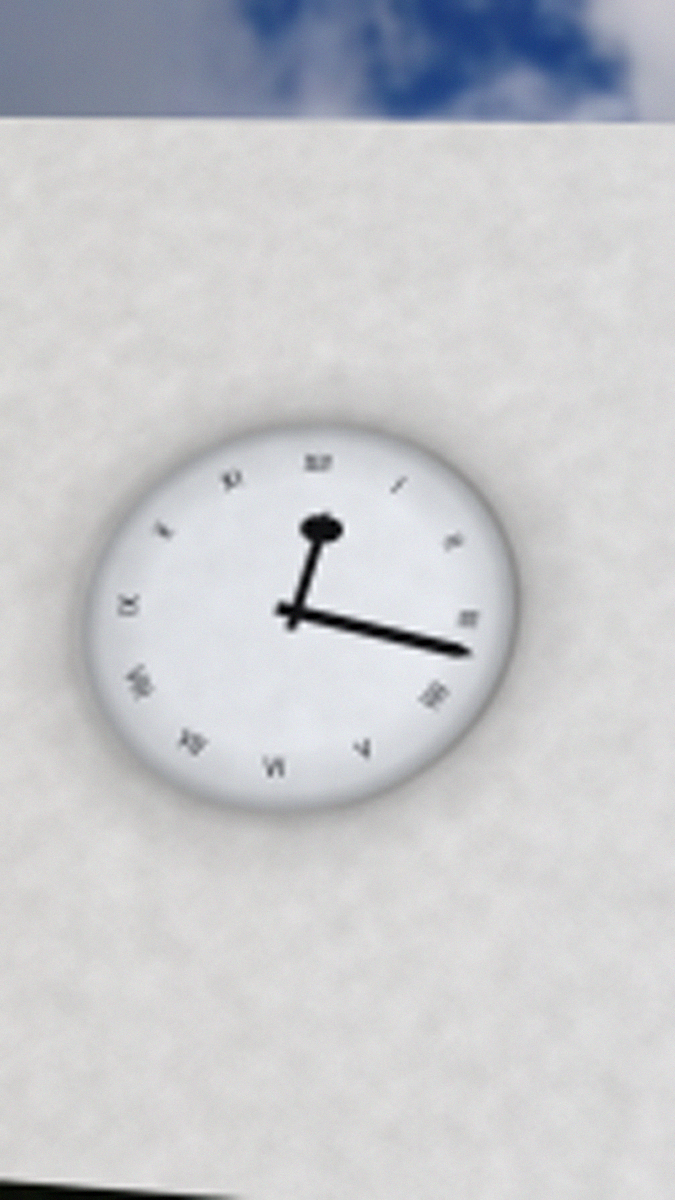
12:17
